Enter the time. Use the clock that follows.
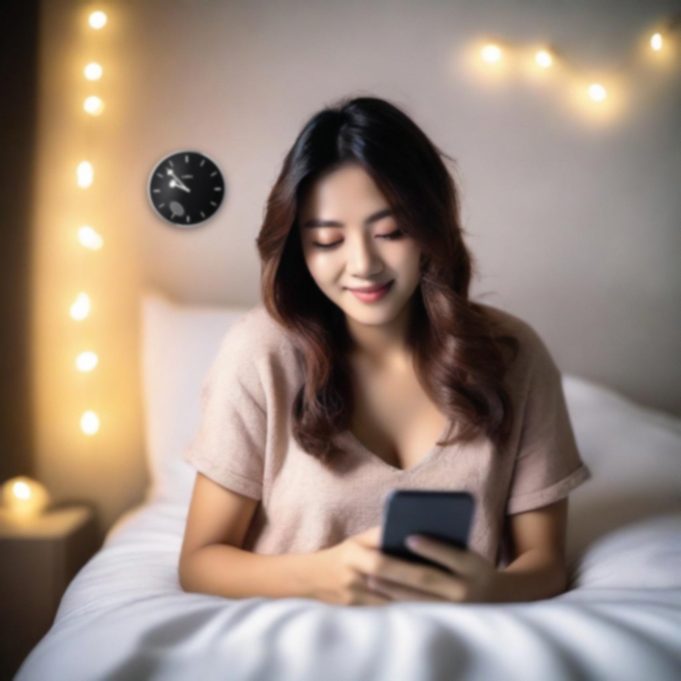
9:53
